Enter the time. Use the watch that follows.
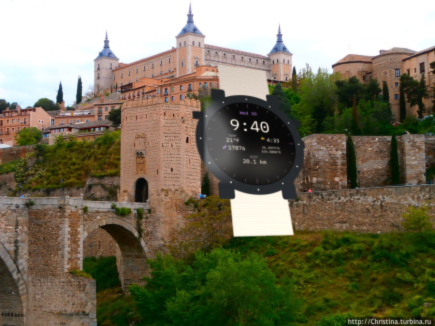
9:40
